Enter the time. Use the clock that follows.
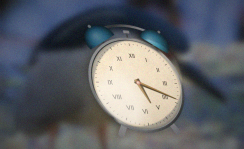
5:19
